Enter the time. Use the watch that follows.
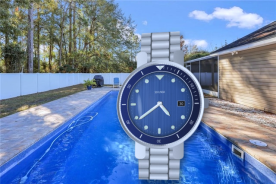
4:39
